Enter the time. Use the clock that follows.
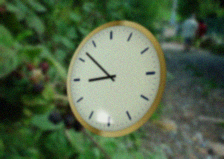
8:52
